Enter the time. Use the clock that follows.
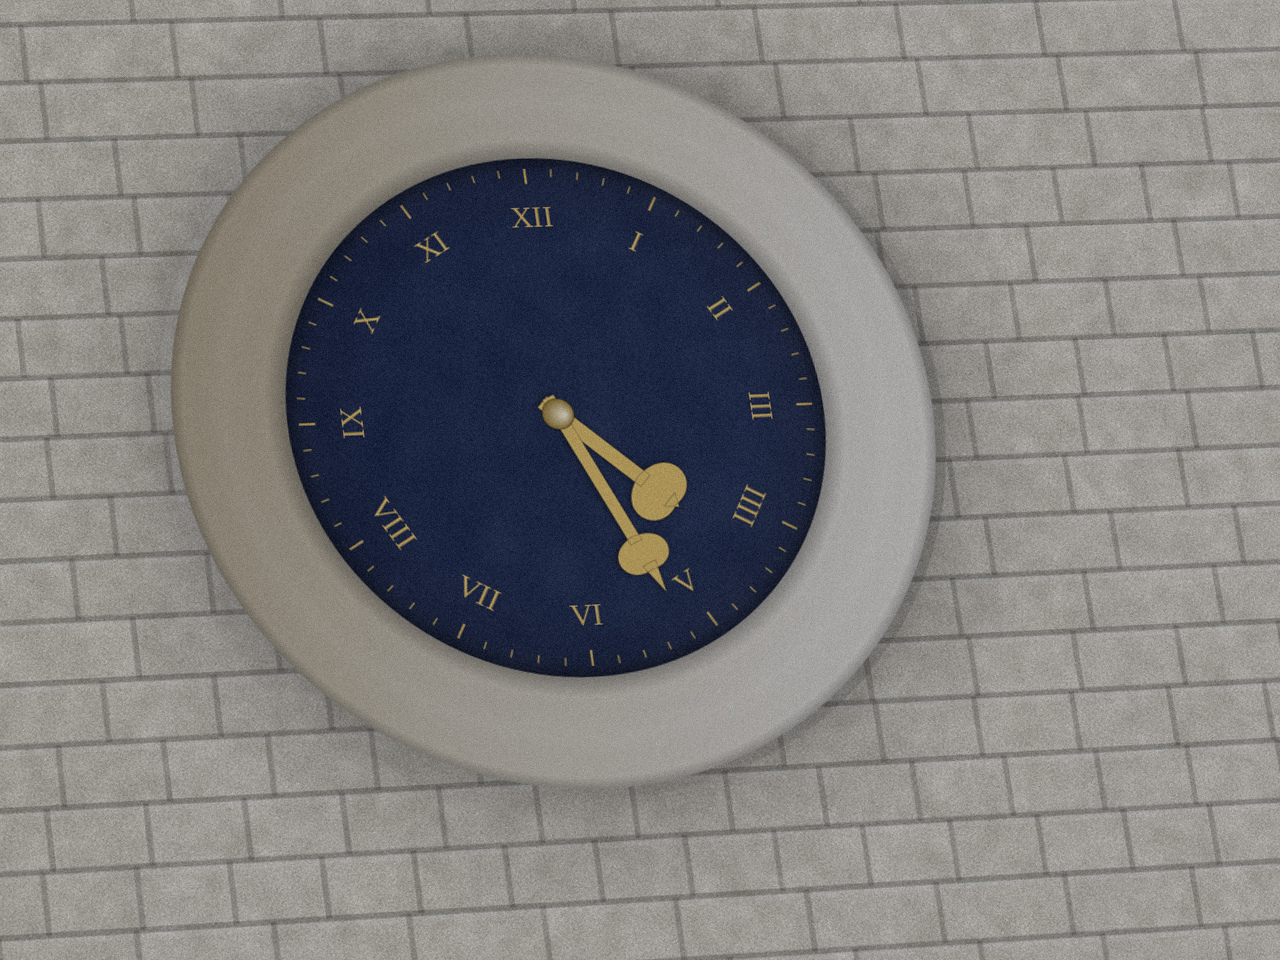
4:26
